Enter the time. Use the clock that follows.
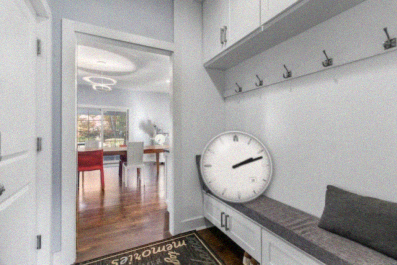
2:12
